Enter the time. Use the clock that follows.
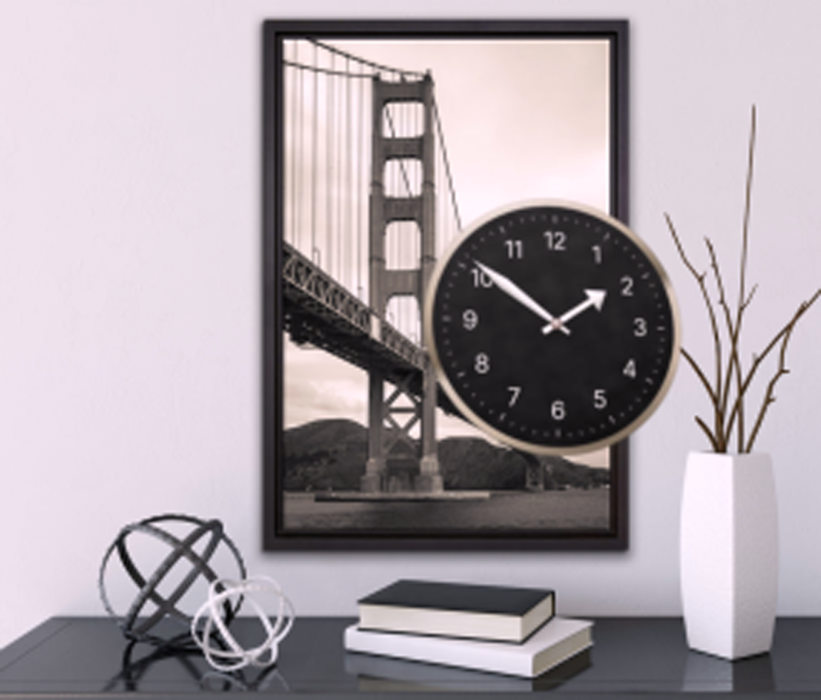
1:51
